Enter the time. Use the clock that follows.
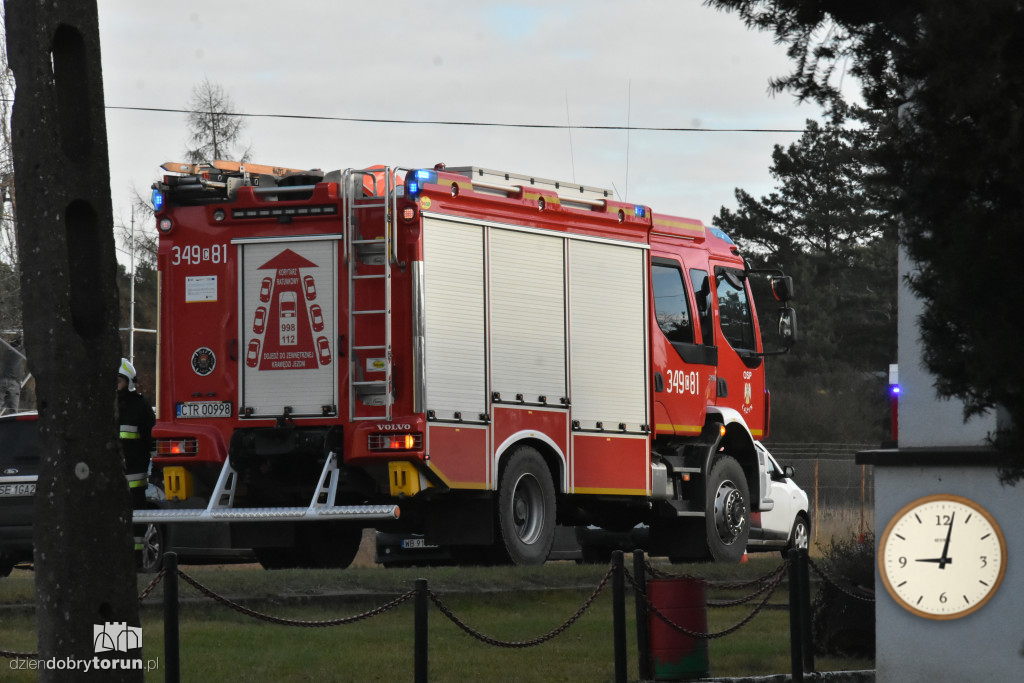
9:02
